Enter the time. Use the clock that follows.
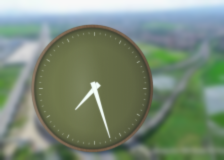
7:27
